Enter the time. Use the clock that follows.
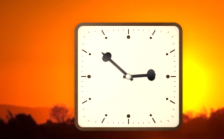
2:52
